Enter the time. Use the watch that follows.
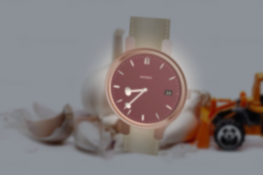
8:37
